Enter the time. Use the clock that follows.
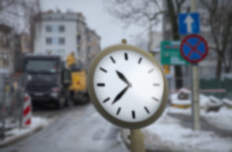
10:38
